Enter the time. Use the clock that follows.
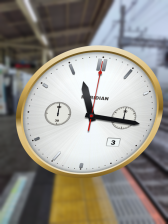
11:16
